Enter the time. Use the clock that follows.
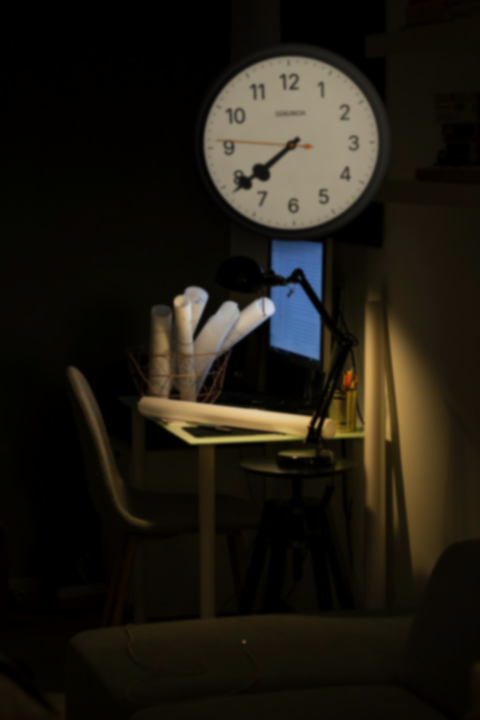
7:38:46
